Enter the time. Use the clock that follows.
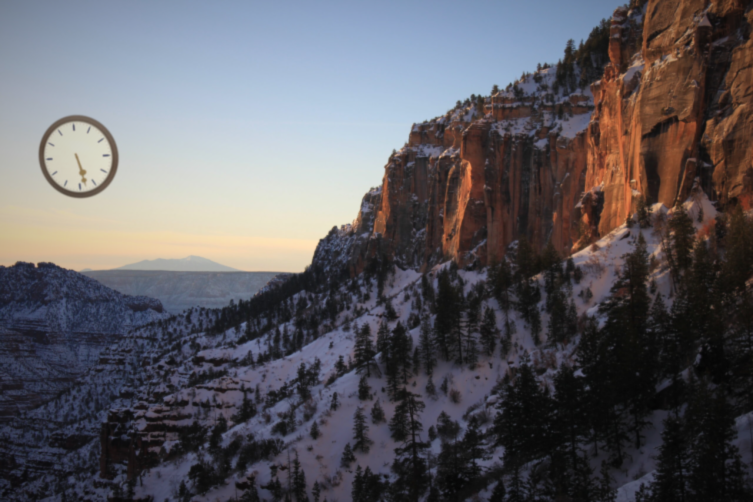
5:28
